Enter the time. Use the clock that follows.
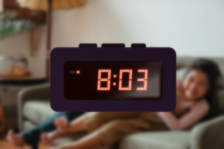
8:03
